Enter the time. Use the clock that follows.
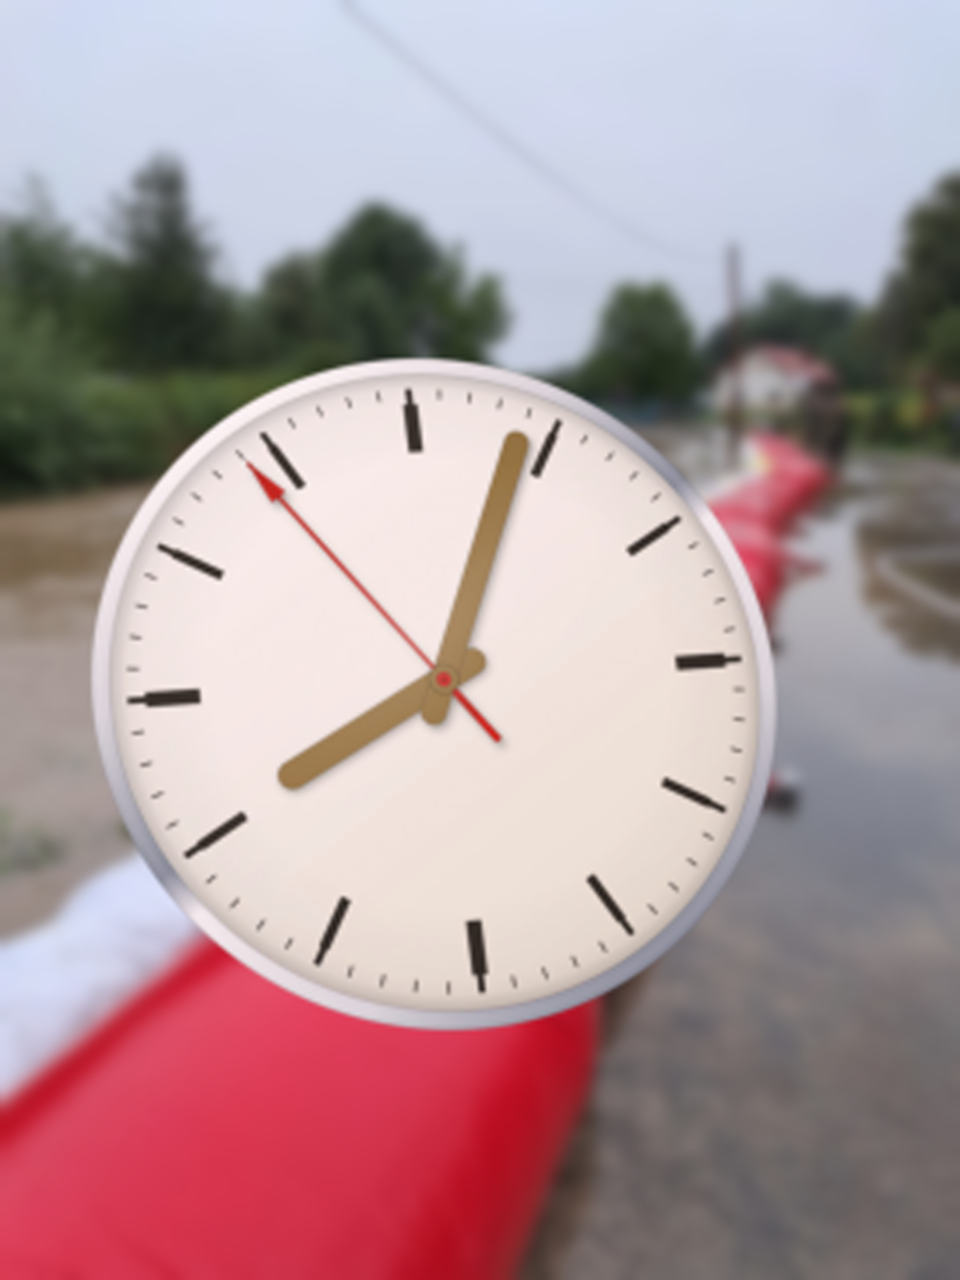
8:03:54
